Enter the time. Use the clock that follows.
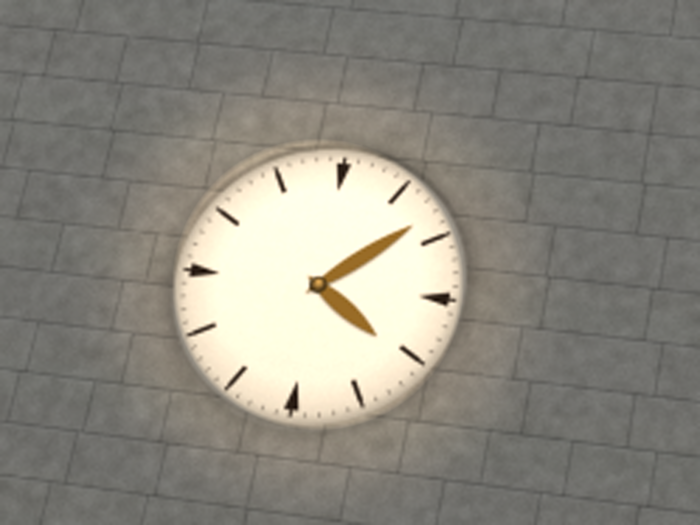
4:08
